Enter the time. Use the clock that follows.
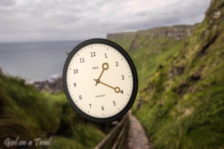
1:20
